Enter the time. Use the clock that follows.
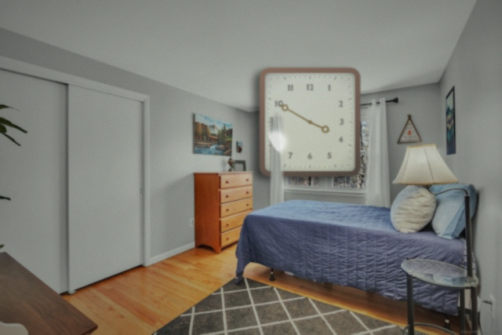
3:50
